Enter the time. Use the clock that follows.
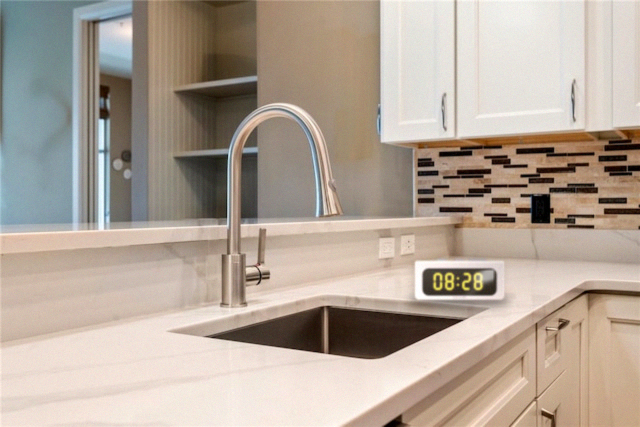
8:28
